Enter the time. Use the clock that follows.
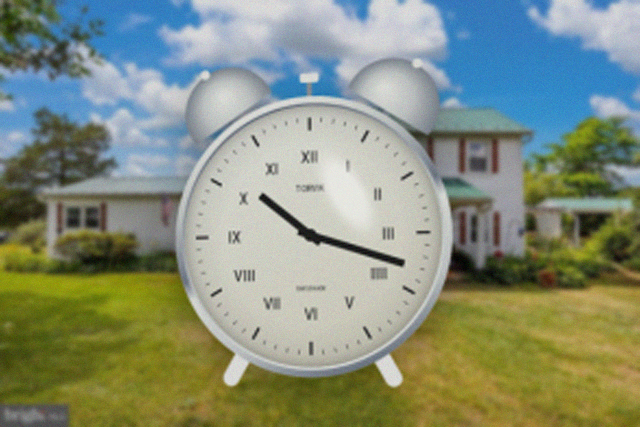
10:18
